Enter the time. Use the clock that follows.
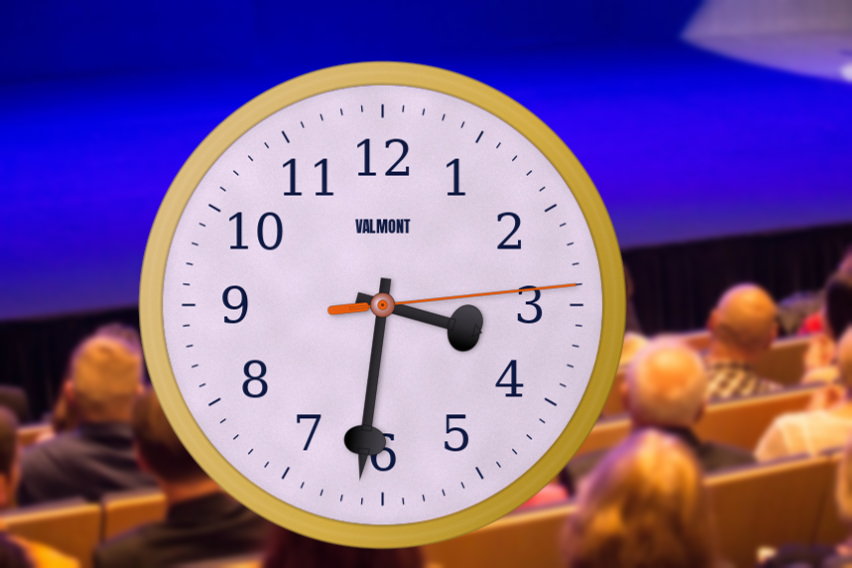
3:31:14
